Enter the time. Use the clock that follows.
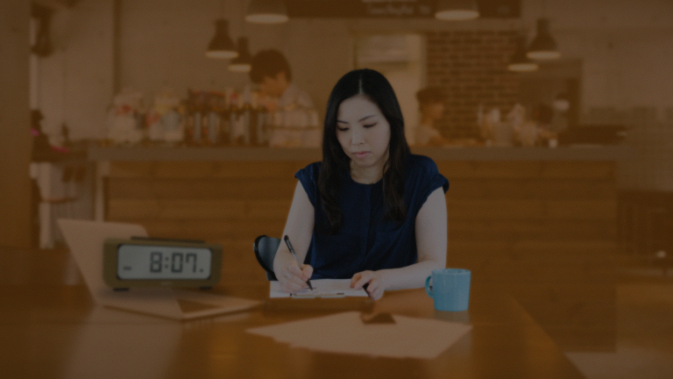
8:07
